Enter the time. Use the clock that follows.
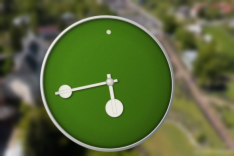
5:43
